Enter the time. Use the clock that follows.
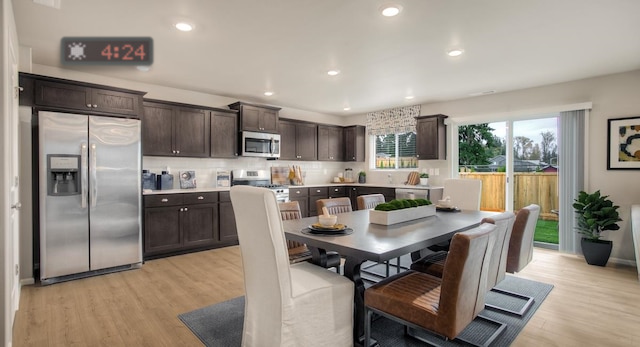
4:24
